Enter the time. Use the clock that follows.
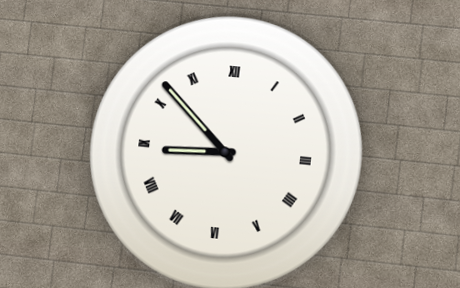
8:52
